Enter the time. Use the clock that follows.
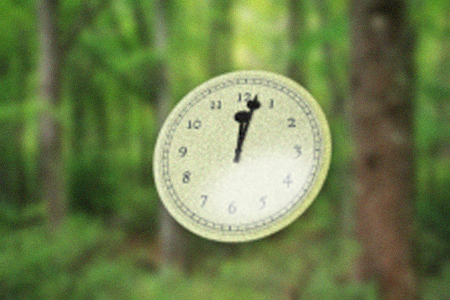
12:02
